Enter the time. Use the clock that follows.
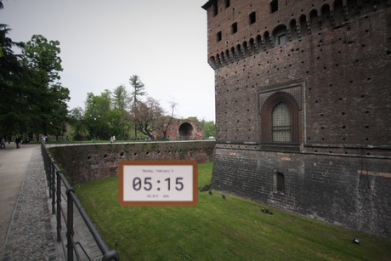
5:15
